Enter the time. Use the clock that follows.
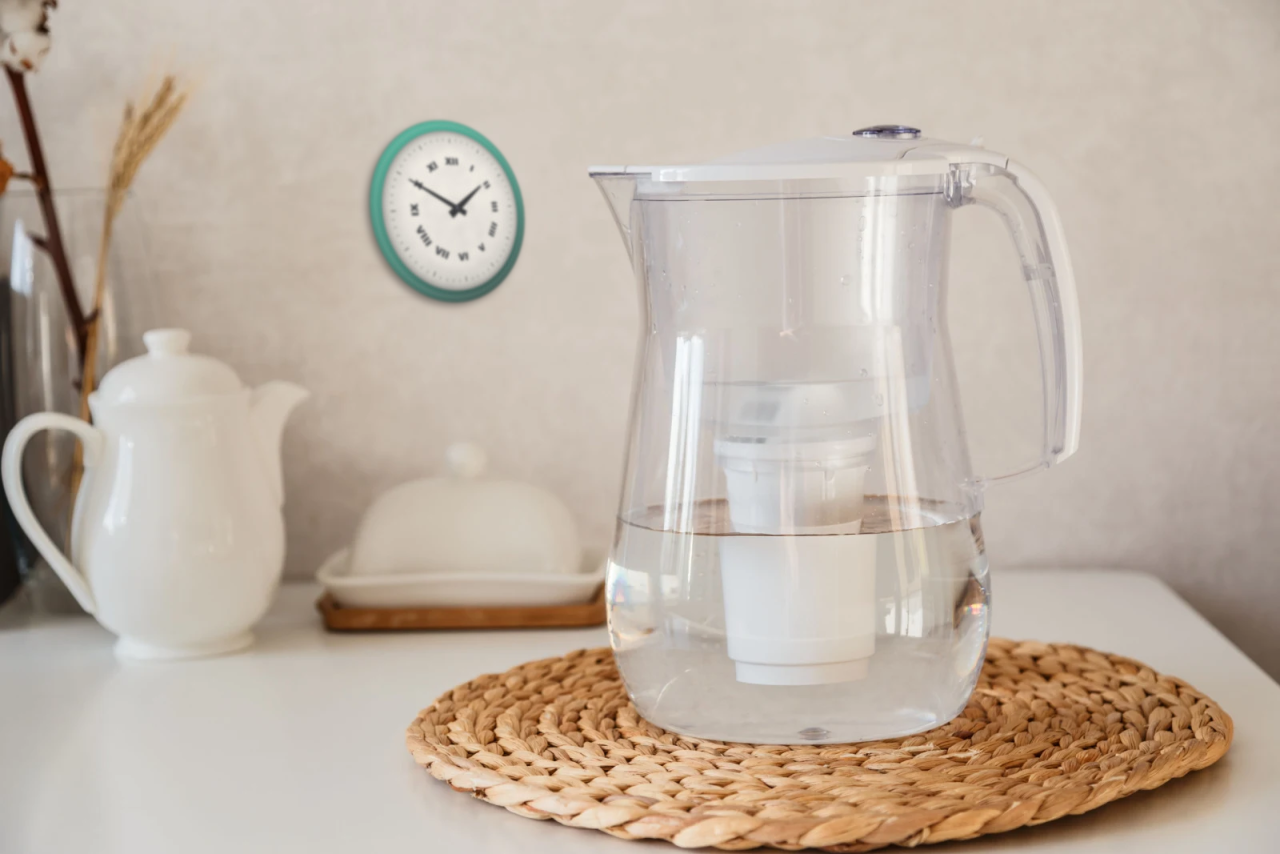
1:50
